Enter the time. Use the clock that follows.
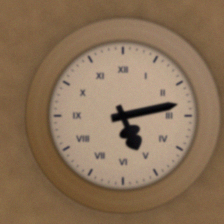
5:13
